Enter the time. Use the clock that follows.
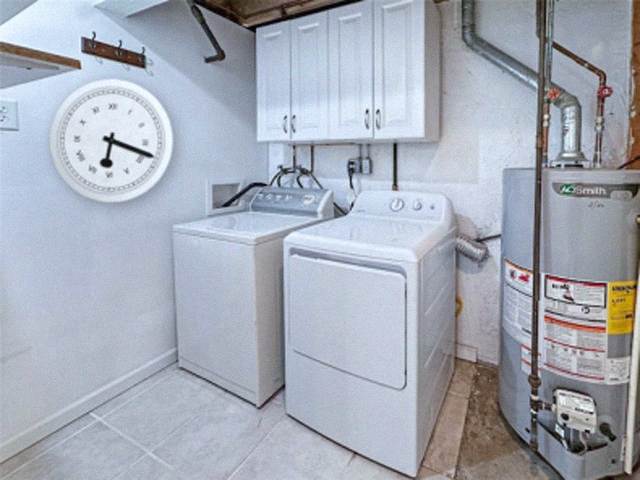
6:18
